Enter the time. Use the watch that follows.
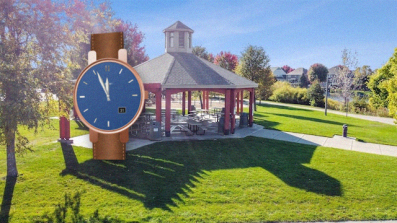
11:56
